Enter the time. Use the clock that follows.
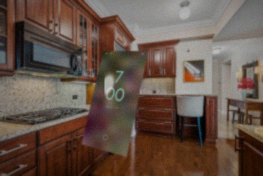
7:00
